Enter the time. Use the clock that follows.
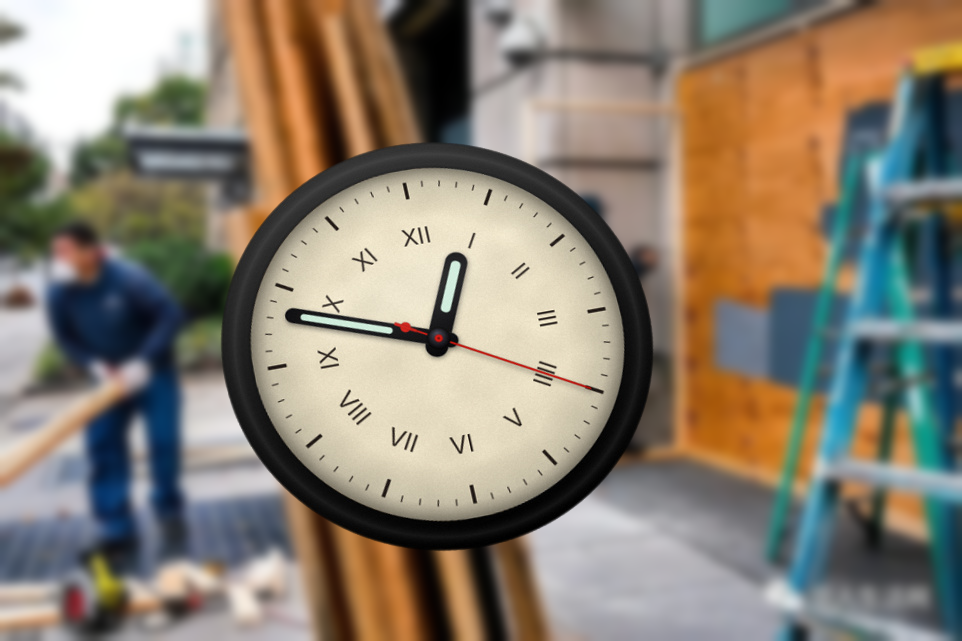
12:48:20
